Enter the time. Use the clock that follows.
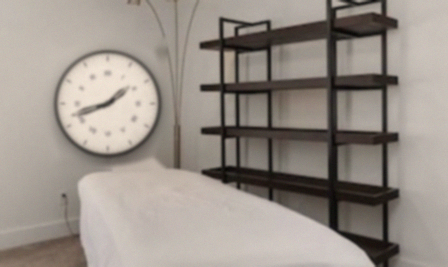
1:42
